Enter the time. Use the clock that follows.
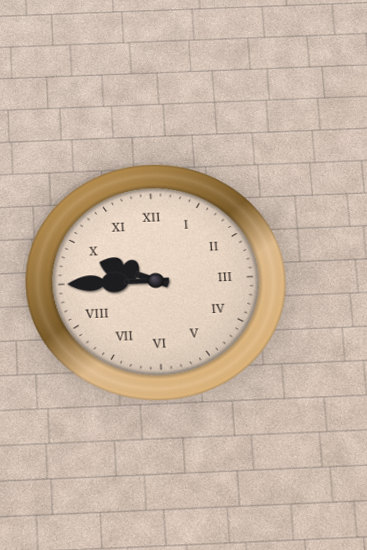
9:45
